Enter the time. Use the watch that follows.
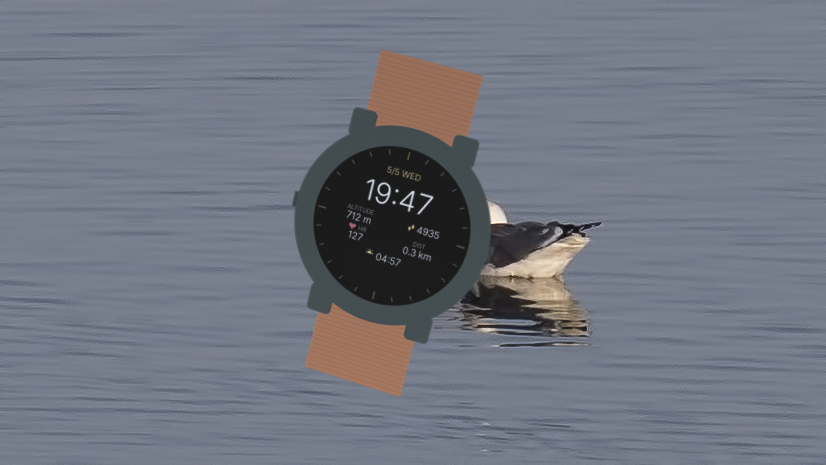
19:47
